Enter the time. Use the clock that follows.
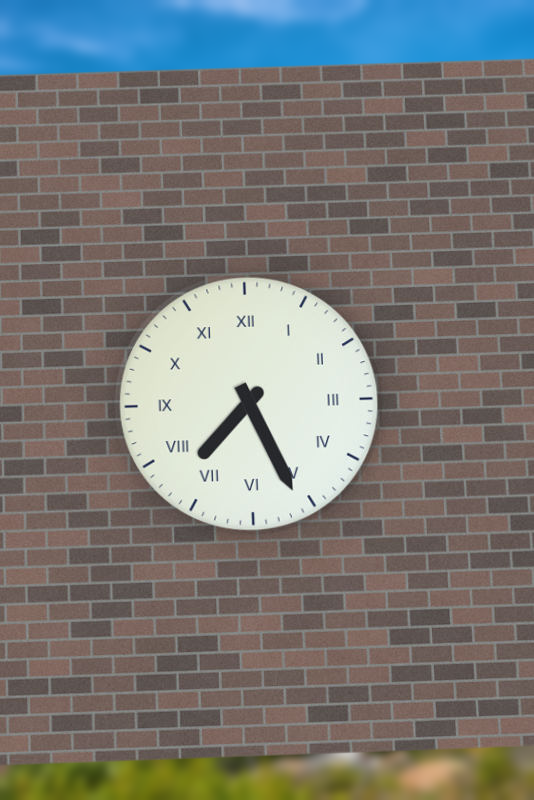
7:26
